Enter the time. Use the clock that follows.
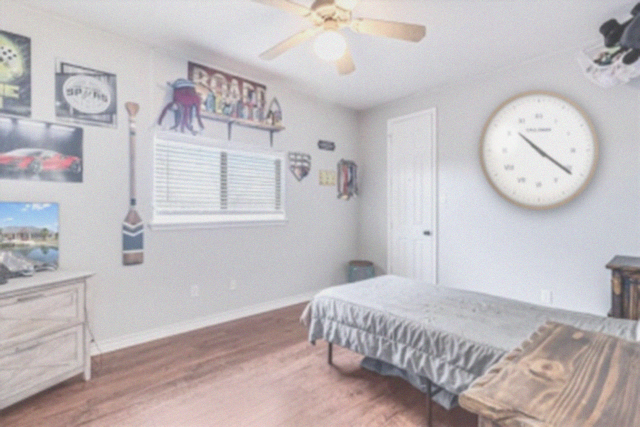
10:21
